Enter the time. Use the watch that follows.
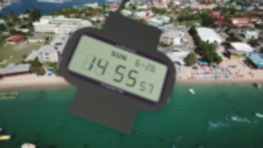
14:55
